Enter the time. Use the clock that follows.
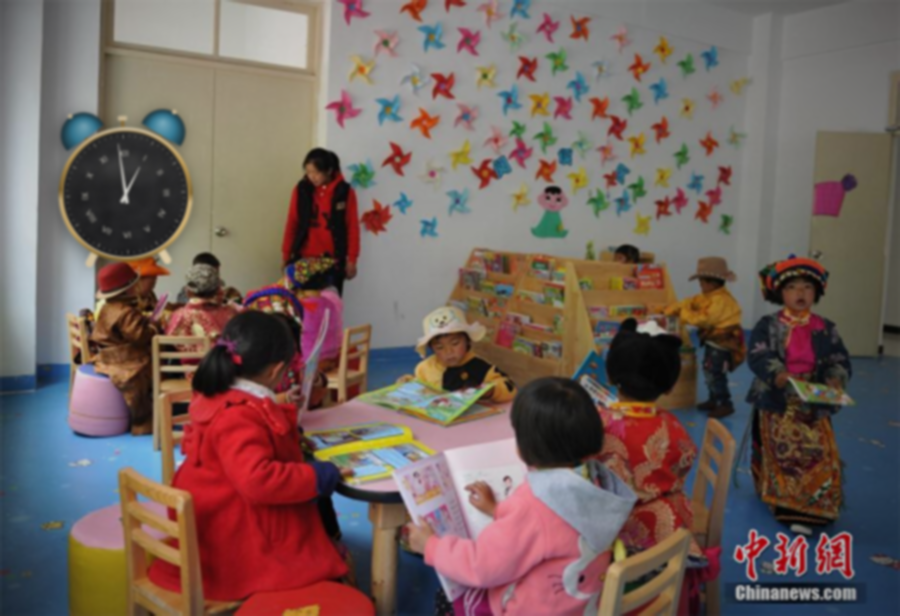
12:59
